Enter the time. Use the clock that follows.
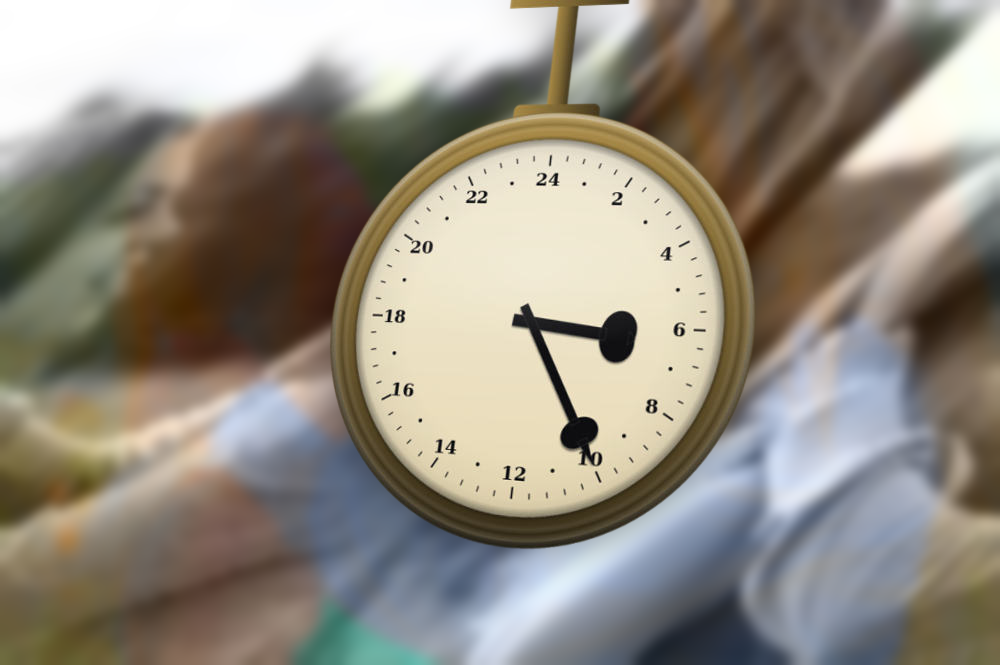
6:25
